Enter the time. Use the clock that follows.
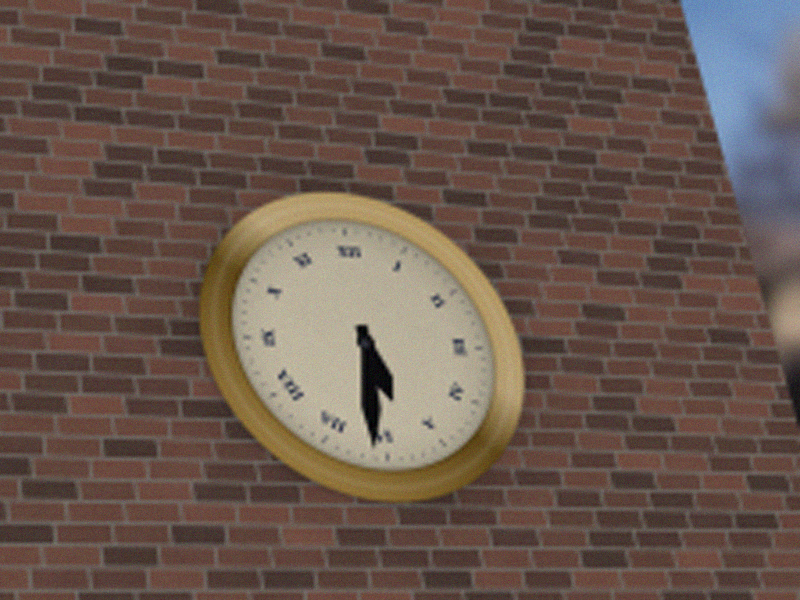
5:31
